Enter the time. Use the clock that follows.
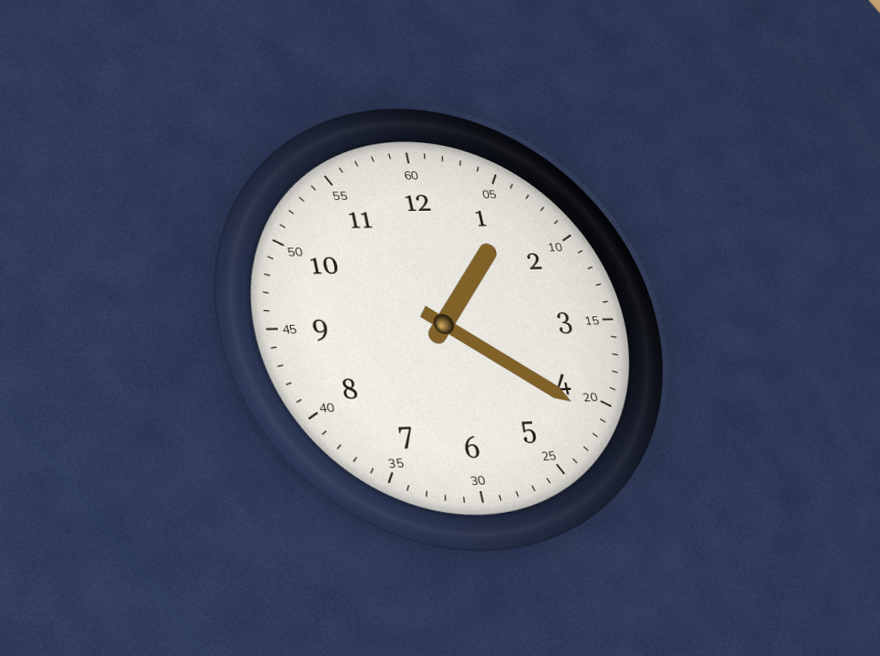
1:21
